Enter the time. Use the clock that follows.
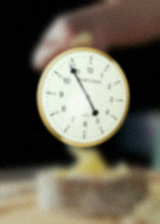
4:54
